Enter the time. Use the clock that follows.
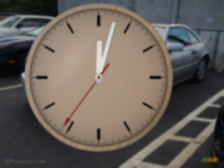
12:02:36
